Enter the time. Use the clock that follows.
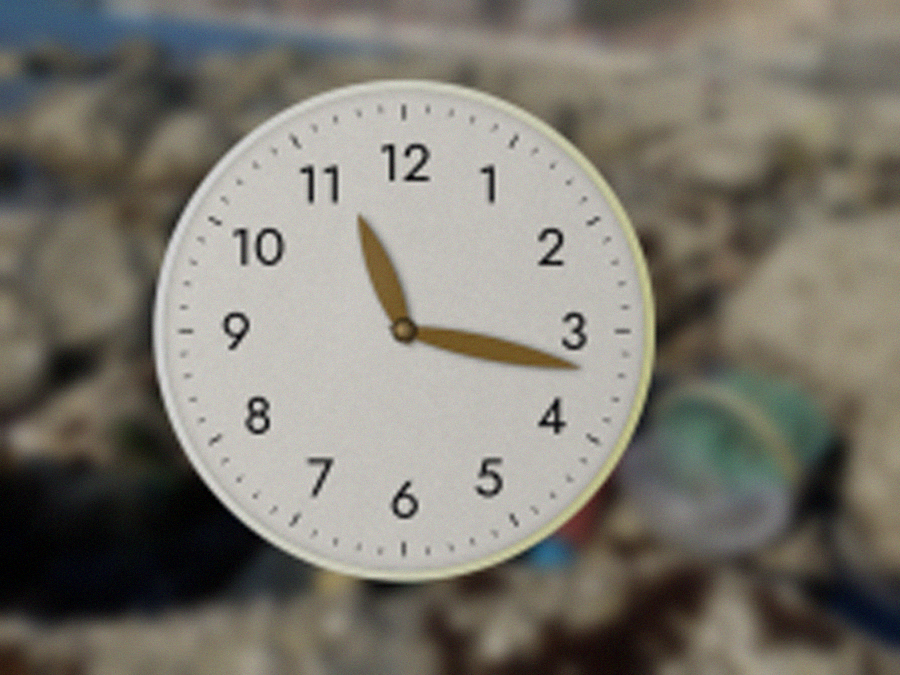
11:17
